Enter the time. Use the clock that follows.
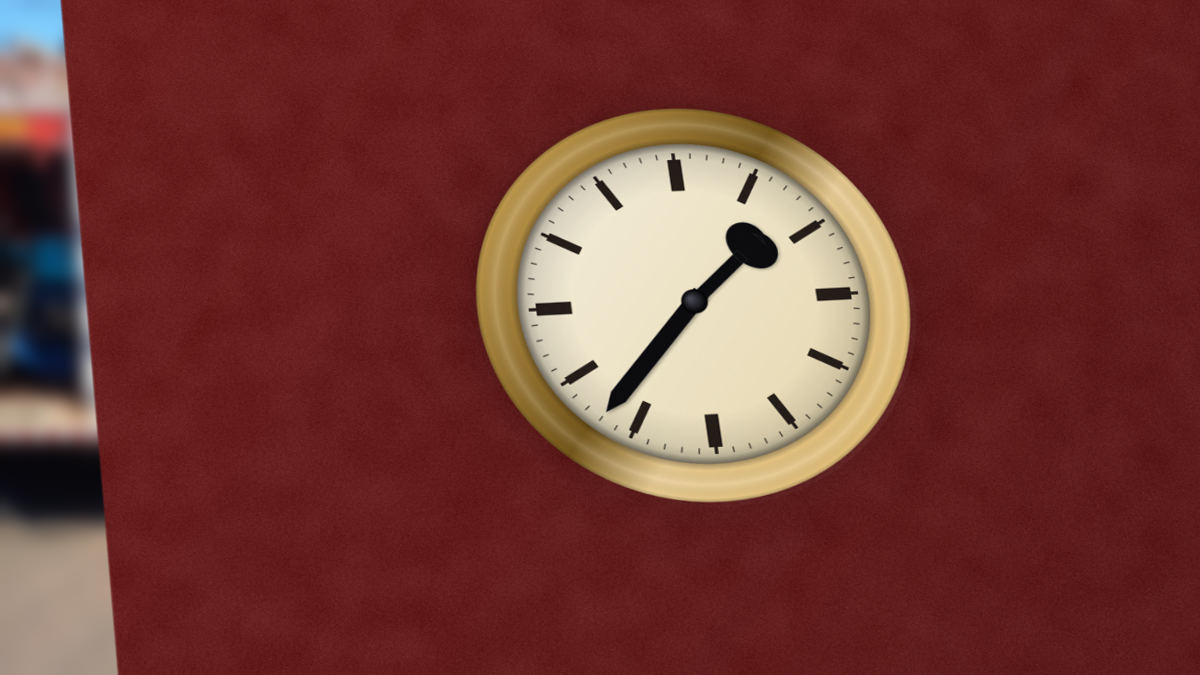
1:37
